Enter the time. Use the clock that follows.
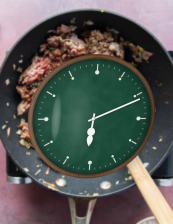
6:11
